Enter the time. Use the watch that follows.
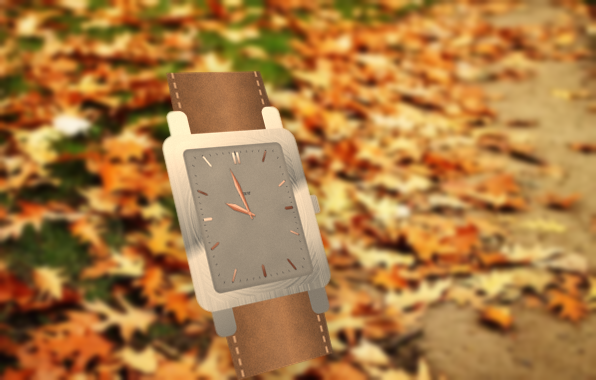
9:58
